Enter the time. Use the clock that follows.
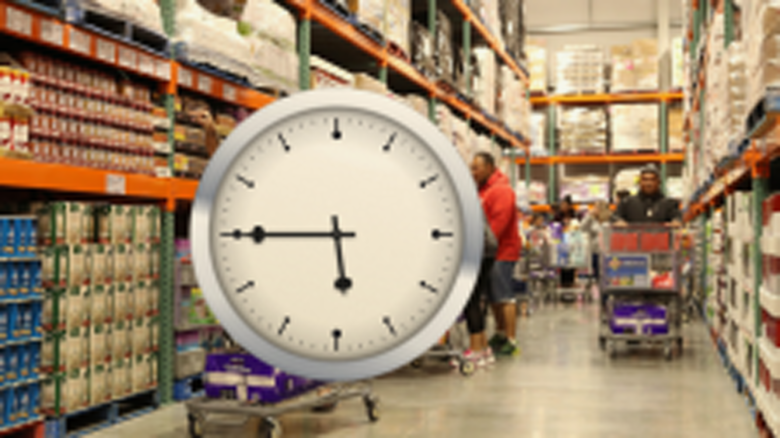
5:45
